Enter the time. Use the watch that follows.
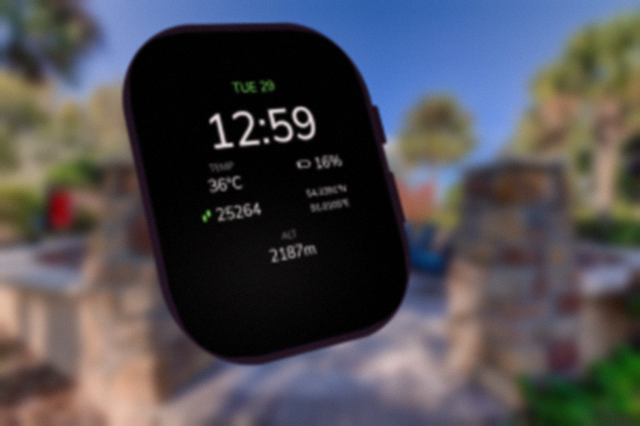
12:59
